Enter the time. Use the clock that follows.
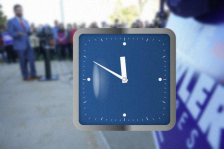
11:50
